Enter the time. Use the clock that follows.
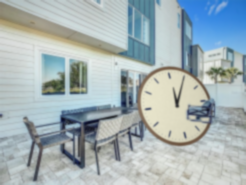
12:05
